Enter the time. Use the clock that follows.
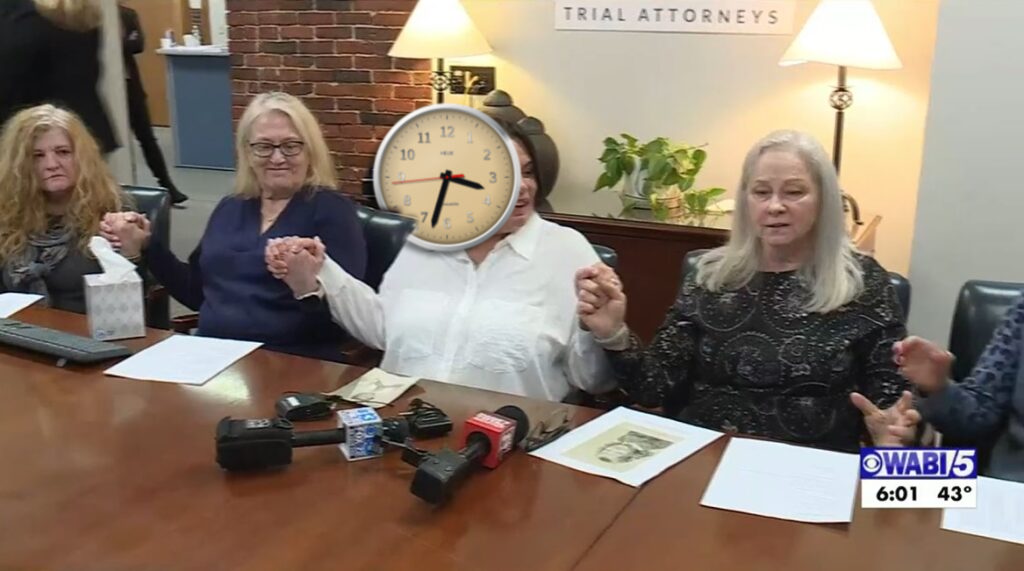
3:32:44
